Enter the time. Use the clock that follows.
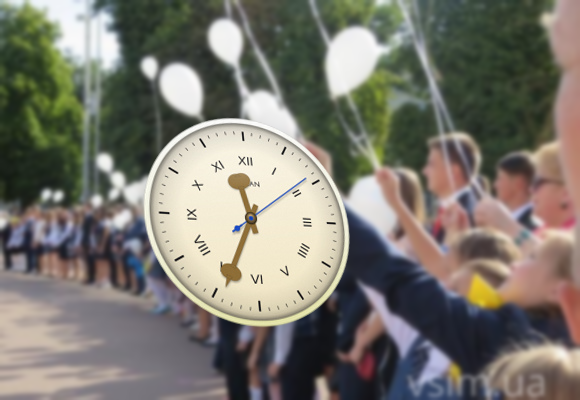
11:34:09
